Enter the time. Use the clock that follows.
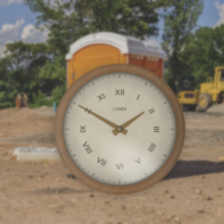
1:50
